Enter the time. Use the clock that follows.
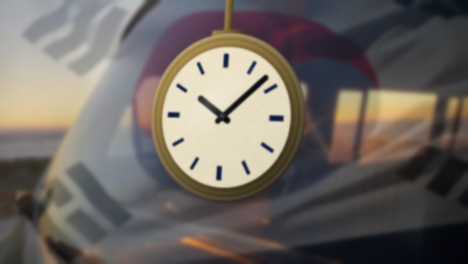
10:08
